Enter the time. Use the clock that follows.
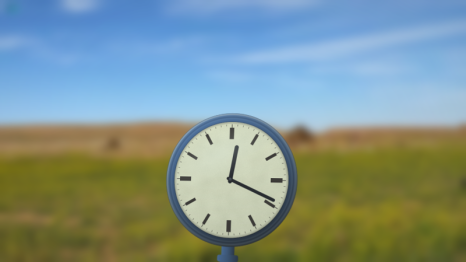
12:19
